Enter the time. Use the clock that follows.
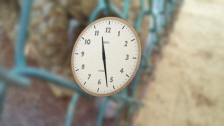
11:27
